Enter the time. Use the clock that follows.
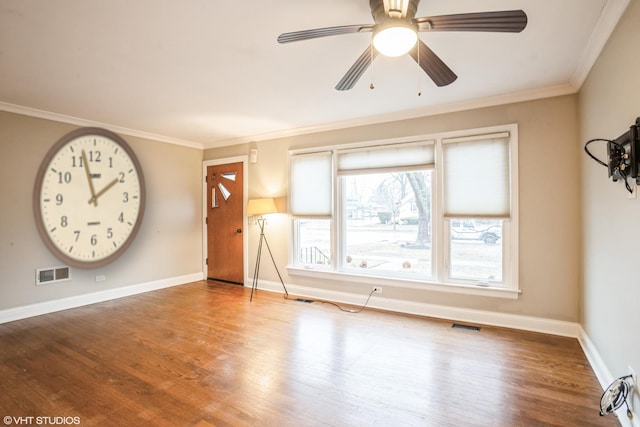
1:57
